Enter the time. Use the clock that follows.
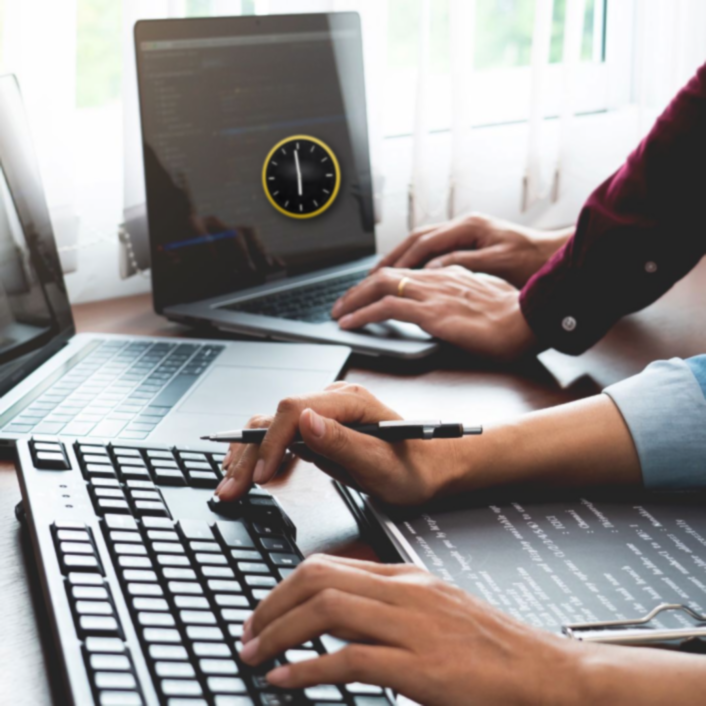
5:59
